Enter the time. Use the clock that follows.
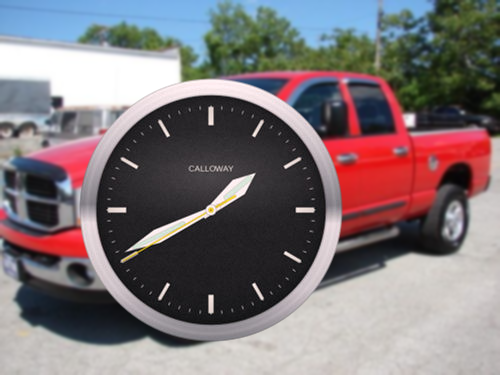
1:40:40
